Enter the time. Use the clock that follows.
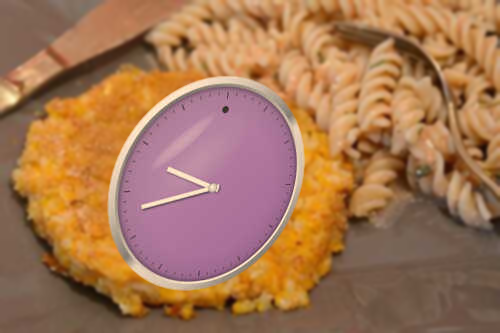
9:43
